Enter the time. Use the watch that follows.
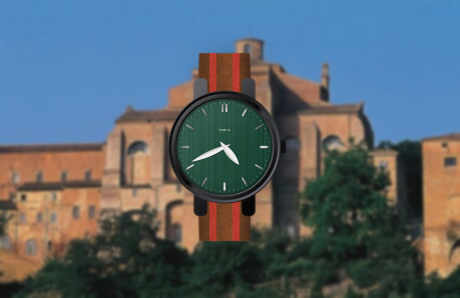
4:41
